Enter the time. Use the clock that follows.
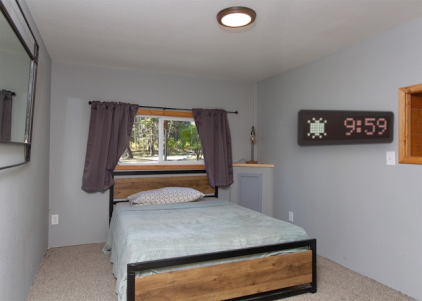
9:59
